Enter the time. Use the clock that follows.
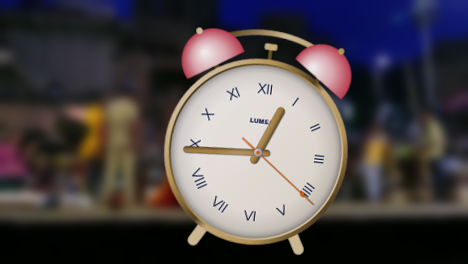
12:44:21
